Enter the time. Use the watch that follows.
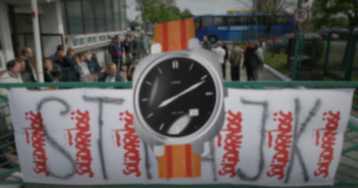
8:11
